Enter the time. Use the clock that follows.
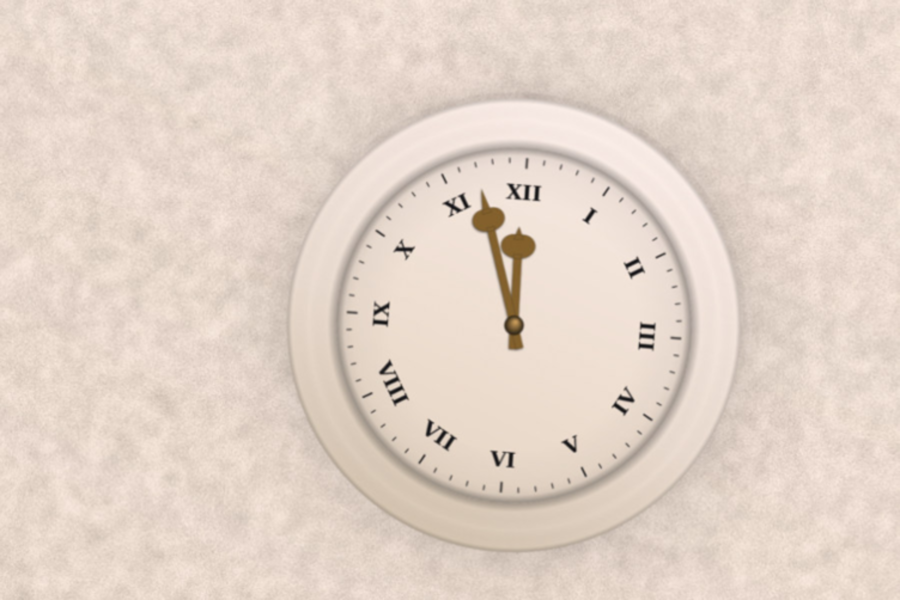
11:57
